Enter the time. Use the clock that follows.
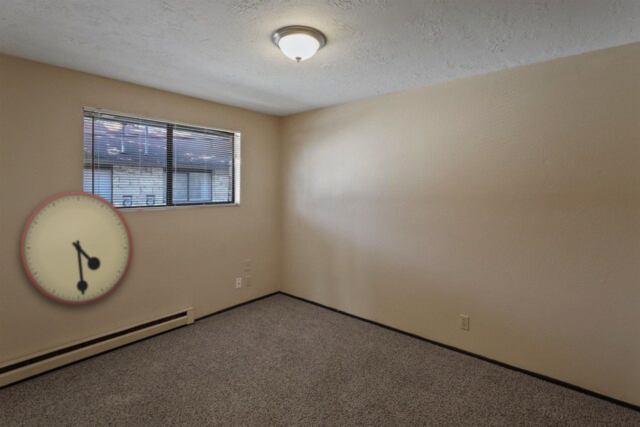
4:29
